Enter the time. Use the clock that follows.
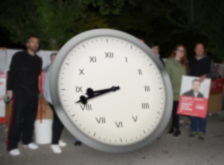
8:42
